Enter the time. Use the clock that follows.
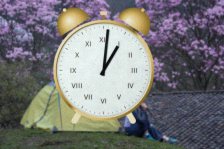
1:01
